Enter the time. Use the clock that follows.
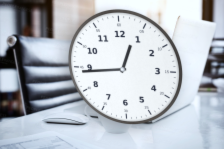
12:44
